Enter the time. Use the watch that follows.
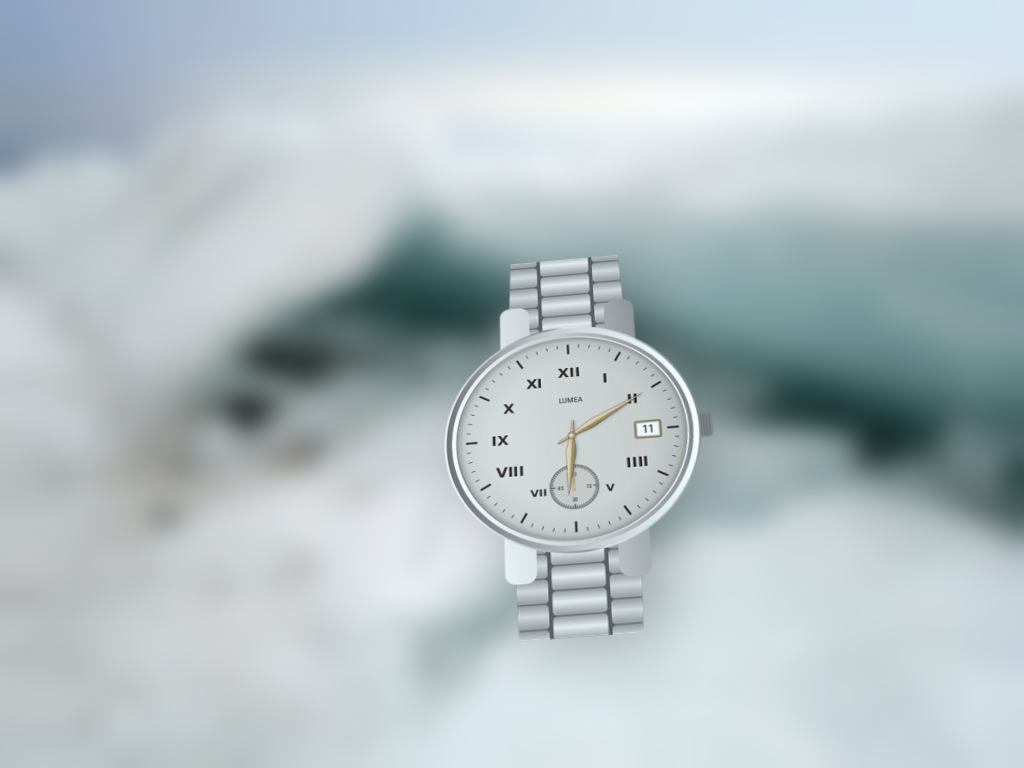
6:10
